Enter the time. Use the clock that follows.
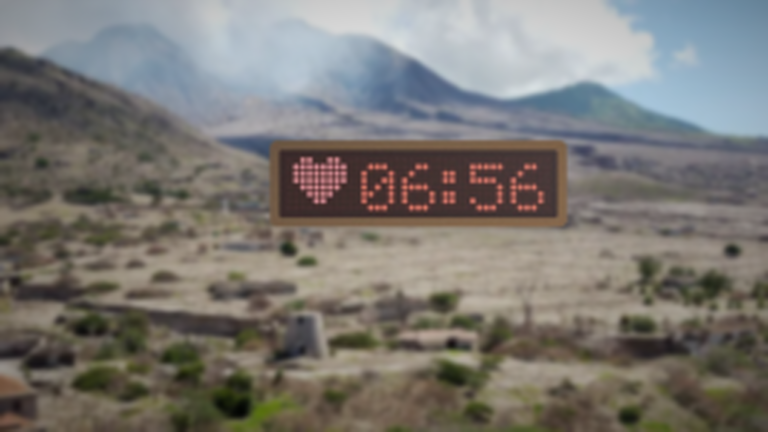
6:56
